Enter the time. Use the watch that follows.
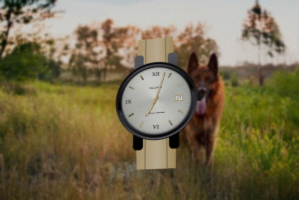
7:03
